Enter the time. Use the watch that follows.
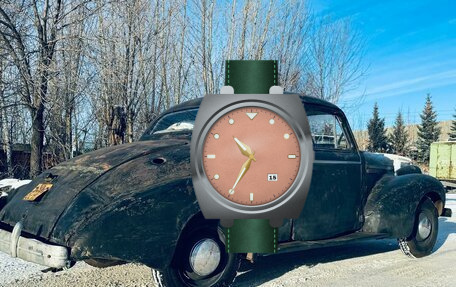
10:35
